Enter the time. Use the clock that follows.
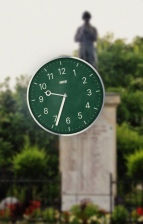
9:34
